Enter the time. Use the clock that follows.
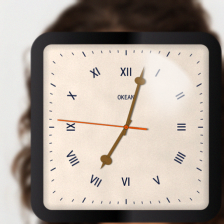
7:02:46
